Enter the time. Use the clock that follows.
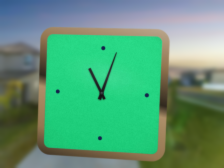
11:03
